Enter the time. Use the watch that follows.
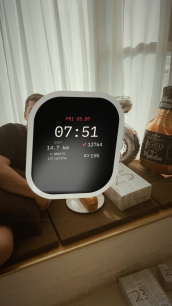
7:51
